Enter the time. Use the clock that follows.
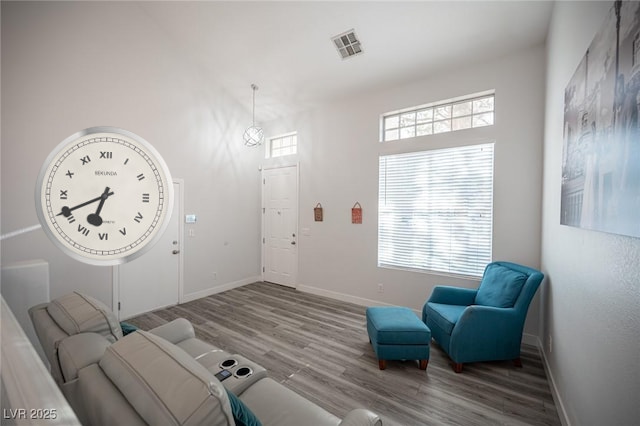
6:41
